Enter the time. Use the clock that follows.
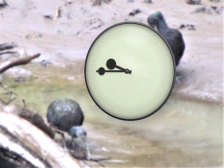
9:45
